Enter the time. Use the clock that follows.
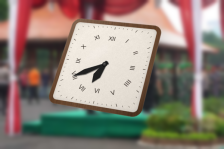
6:40
